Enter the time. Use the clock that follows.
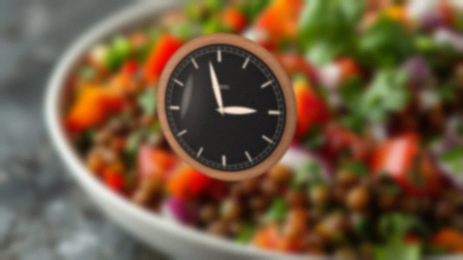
2:58
